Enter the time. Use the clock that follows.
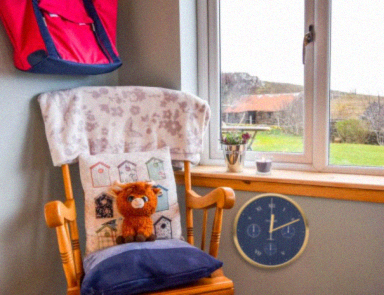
12:11
